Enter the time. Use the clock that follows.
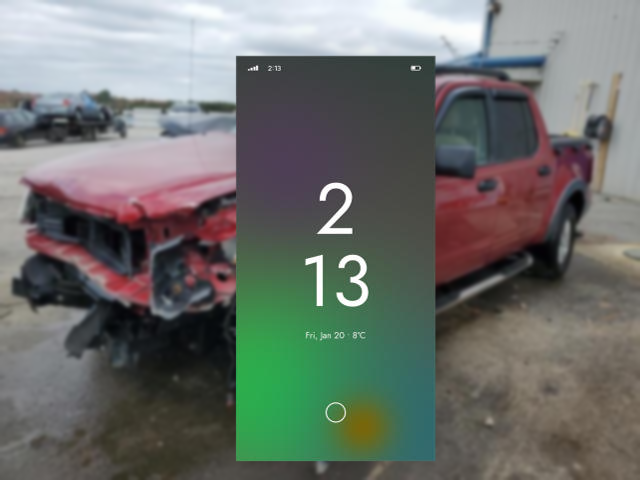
2:13
